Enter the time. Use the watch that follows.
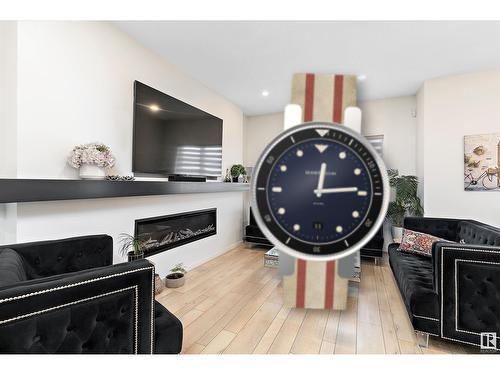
12:14
